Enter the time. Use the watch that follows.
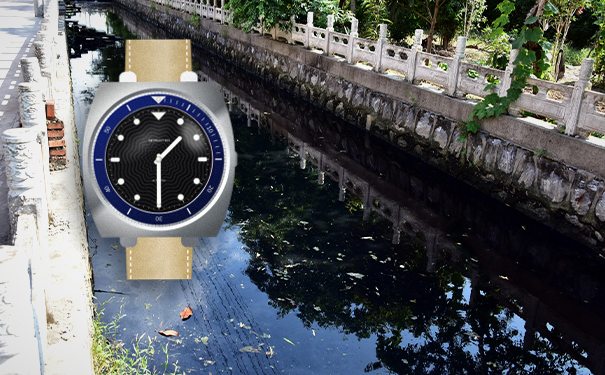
1:30
